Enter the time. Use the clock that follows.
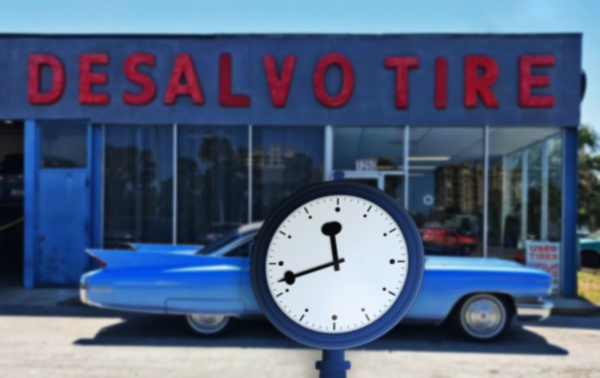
11:42
